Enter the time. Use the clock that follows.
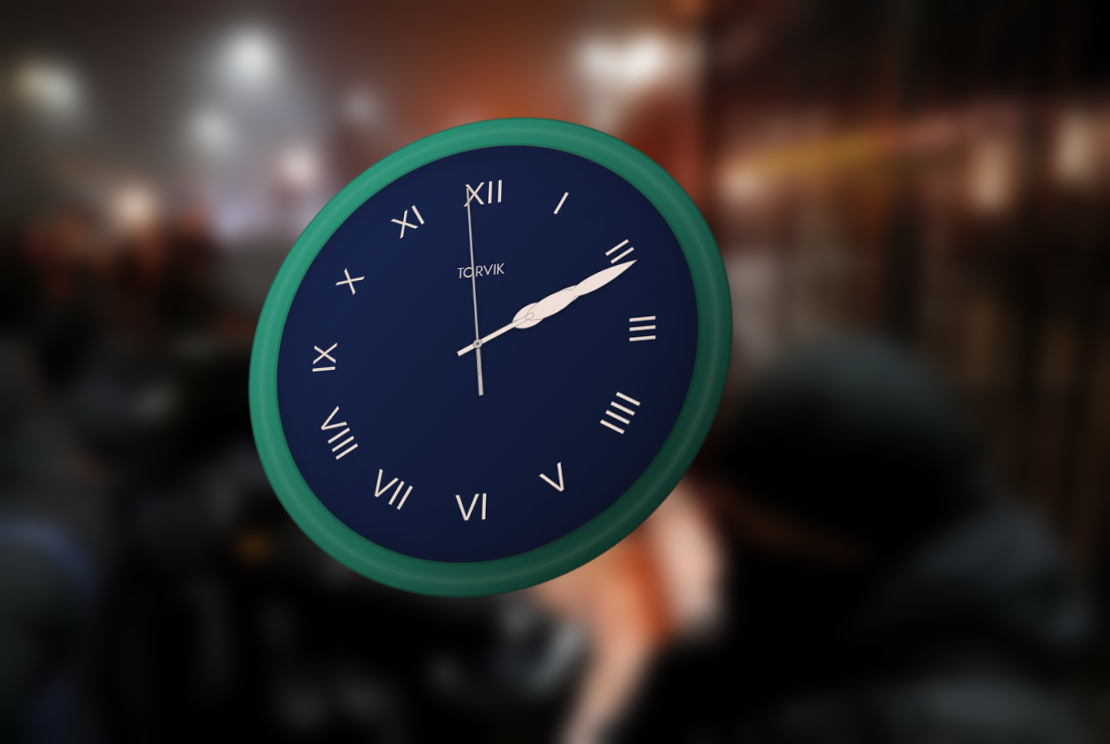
2:10:59
